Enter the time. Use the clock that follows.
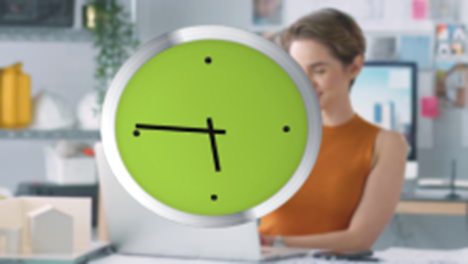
5:46
